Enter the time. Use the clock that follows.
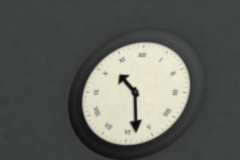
10:28
